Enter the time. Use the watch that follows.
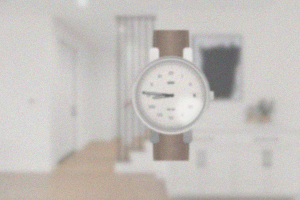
8:46
